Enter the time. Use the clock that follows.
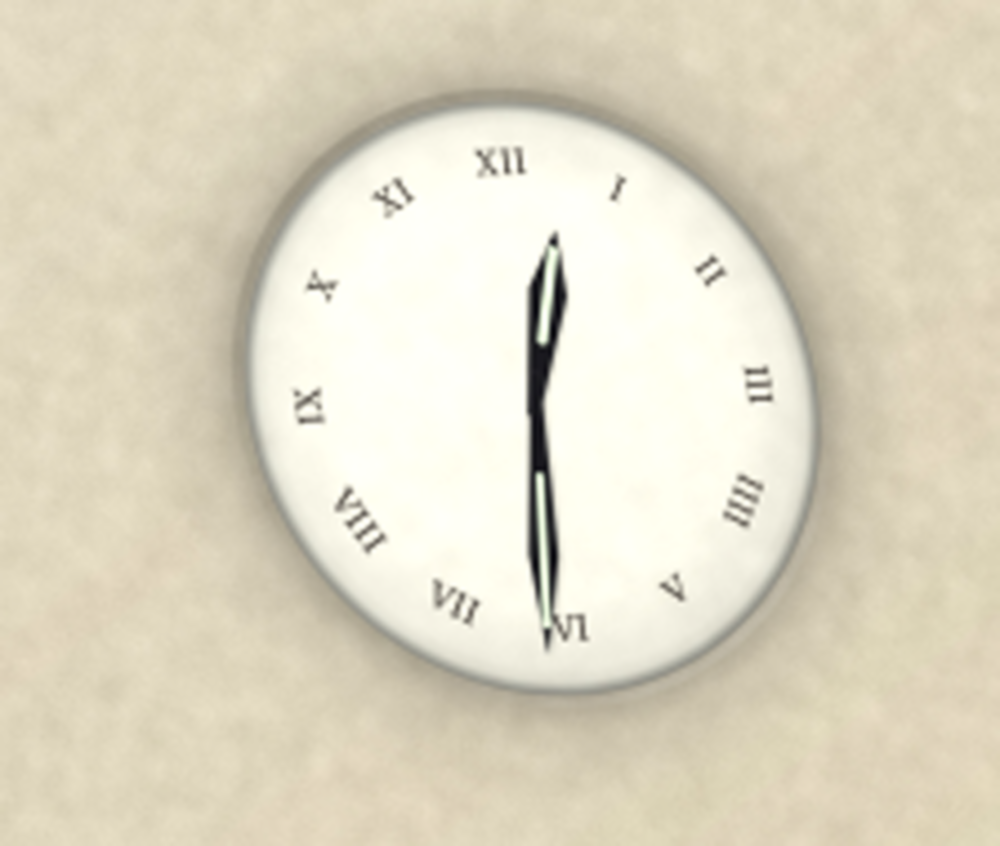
12:31
